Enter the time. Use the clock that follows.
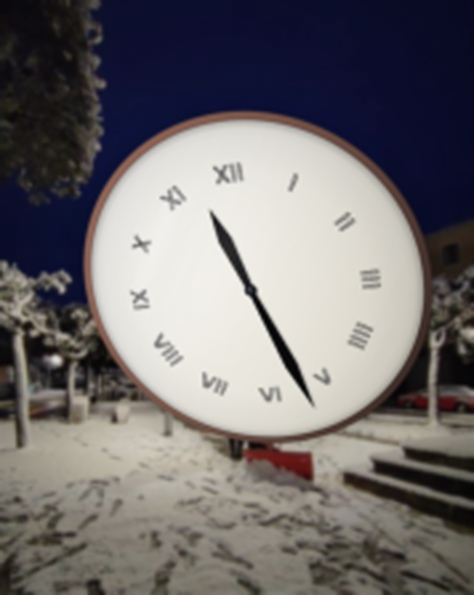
11:27
